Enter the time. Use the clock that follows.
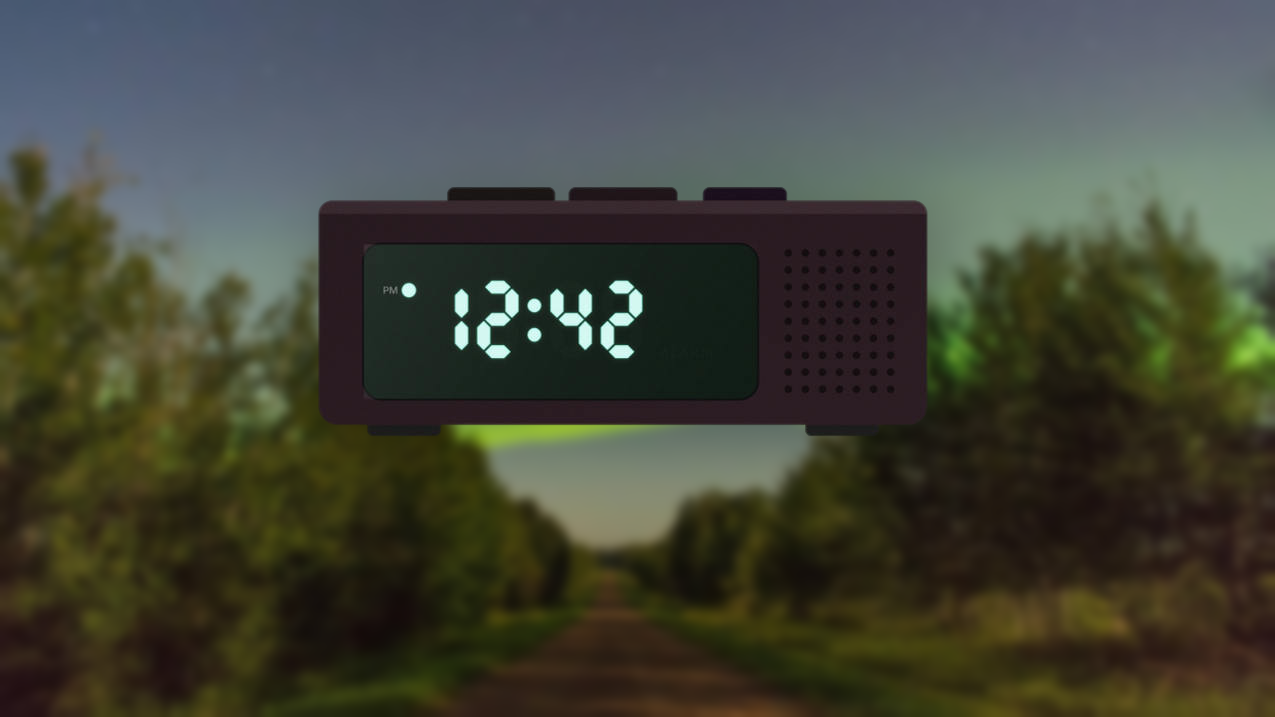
12:42
